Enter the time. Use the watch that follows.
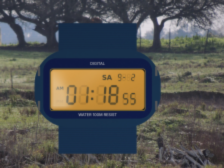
1:18:55
